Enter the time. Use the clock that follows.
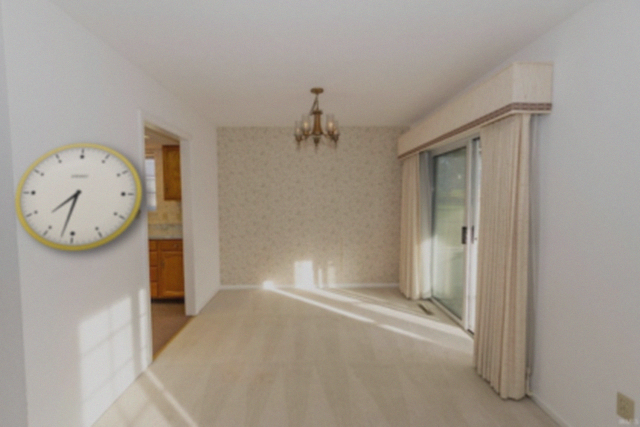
7:32
